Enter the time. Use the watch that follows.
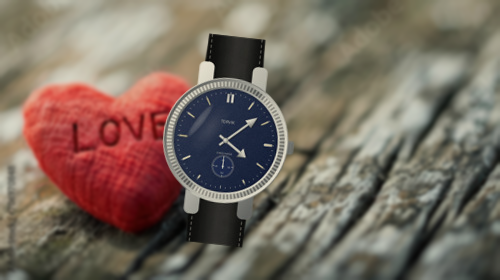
4:08
